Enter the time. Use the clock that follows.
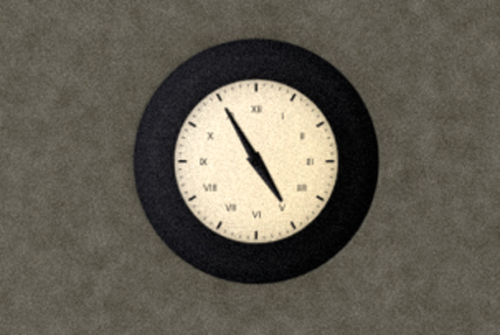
4:55
